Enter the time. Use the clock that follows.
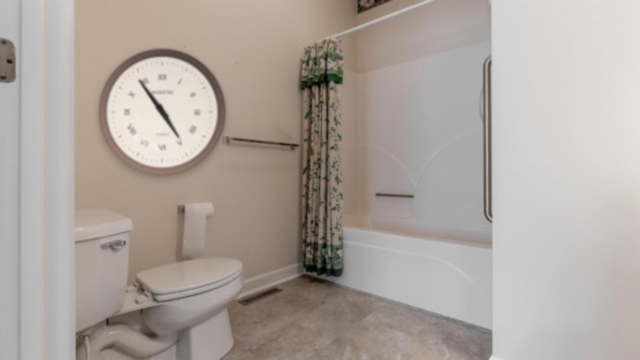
4:54
